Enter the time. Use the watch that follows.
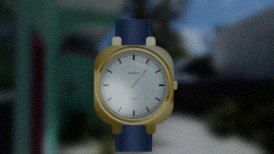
1:06
